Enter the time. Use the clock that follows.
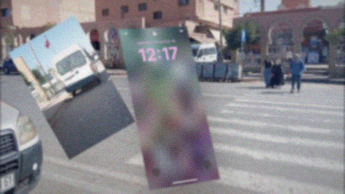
12:17
